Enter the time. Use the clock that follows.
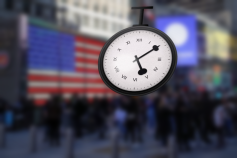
5:09
